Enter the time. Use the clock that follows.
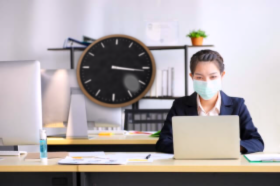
3:16
